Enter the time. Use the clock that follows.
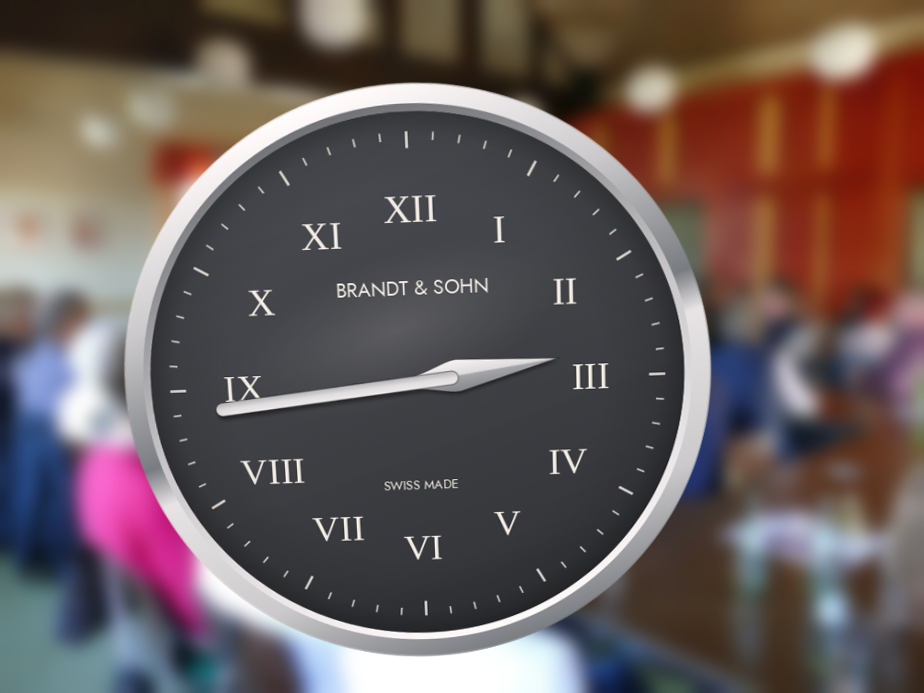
2:44
